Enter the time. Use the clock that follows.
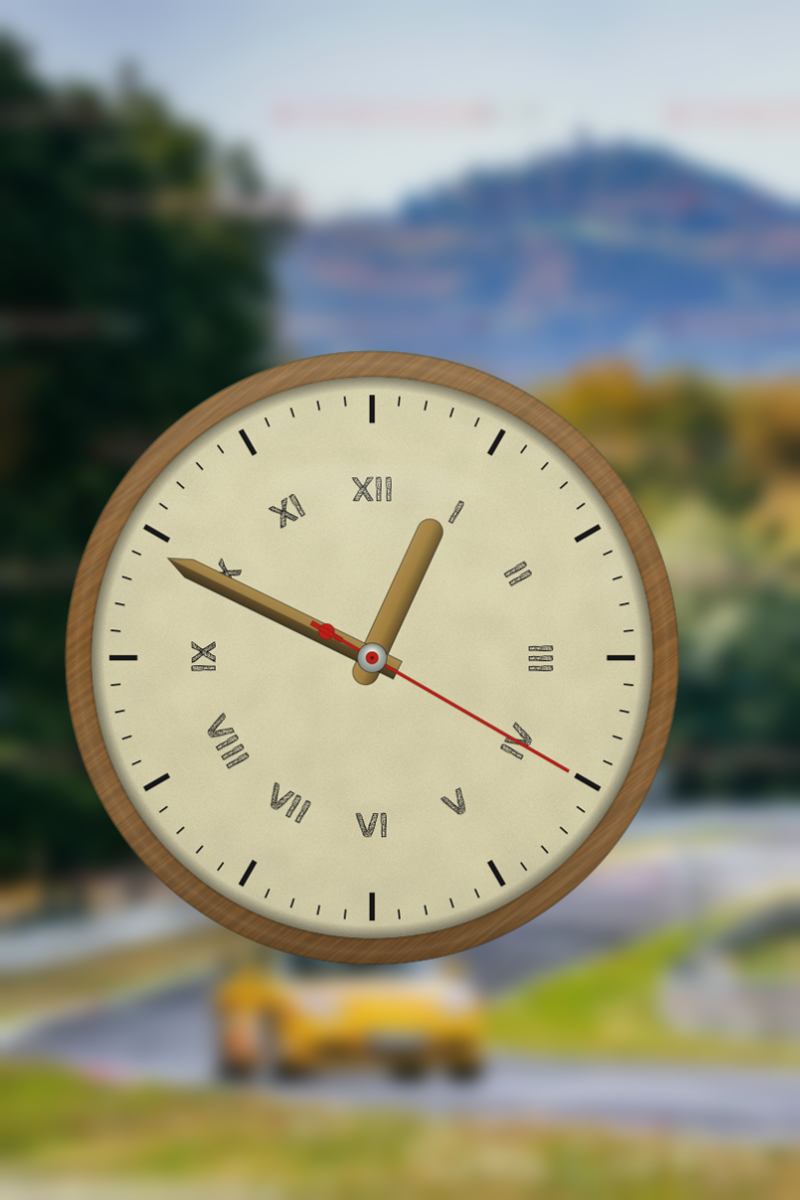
12:49:20
